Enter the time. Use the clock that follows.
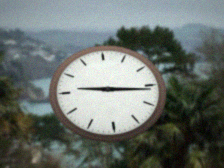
9:16
